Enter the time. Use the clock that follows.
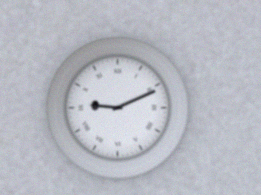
9:11
